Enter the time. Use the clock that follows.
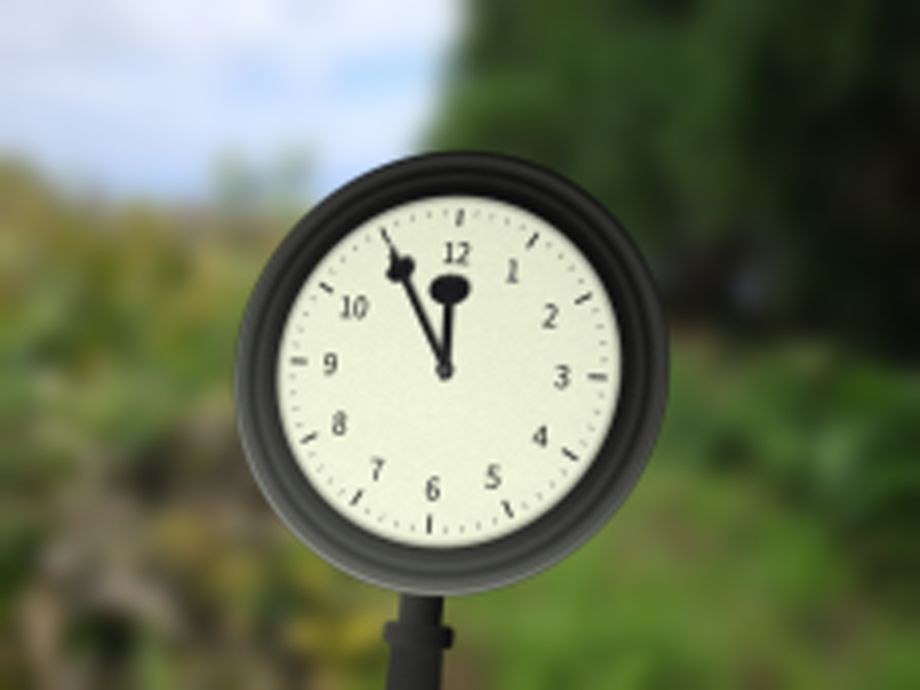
11:55
